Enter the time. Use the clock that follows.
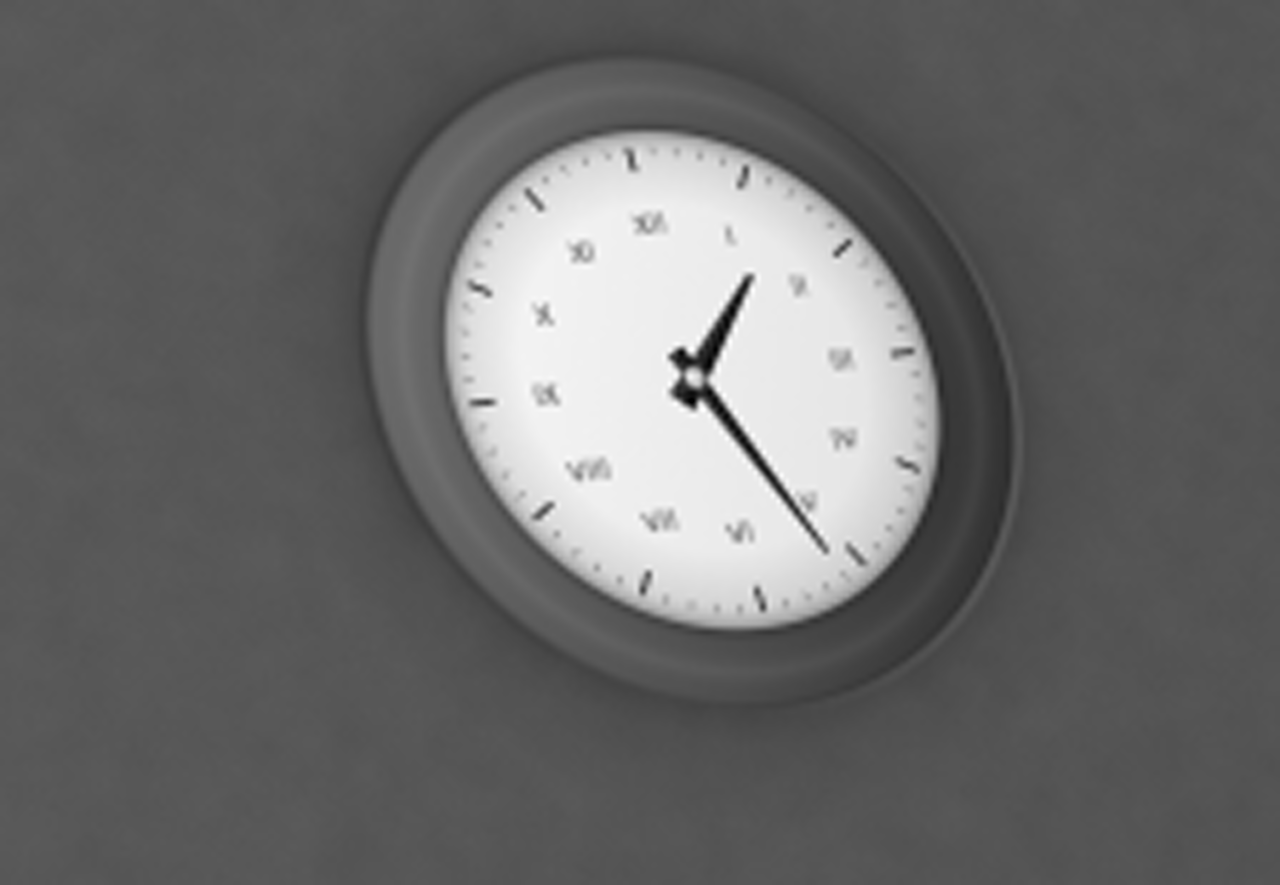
1:26
